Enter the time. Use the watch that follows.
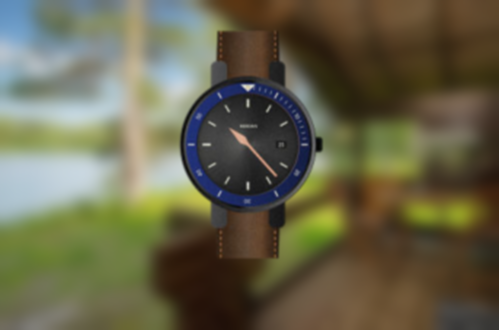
10:23
